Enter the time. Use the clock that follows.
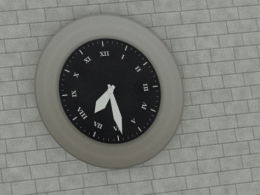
7:29
